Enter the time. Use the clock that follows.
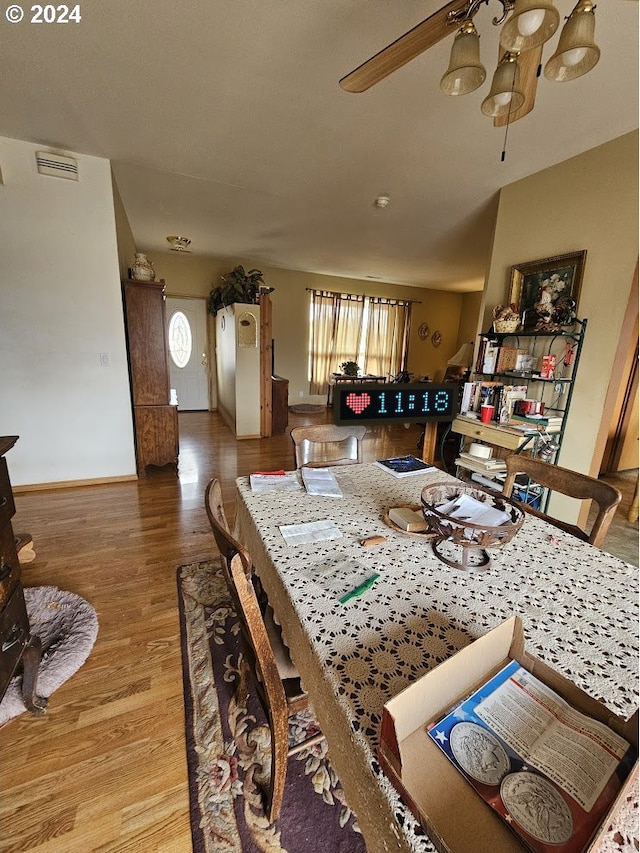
11:18
